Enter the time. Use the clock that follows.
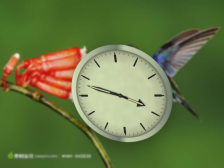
3:48
